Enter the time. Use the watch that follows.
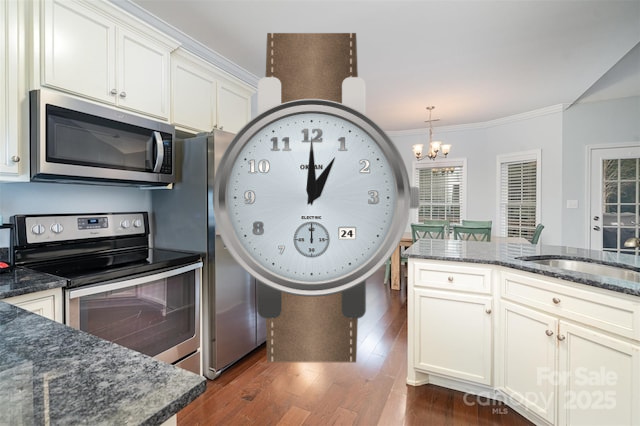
1:00
